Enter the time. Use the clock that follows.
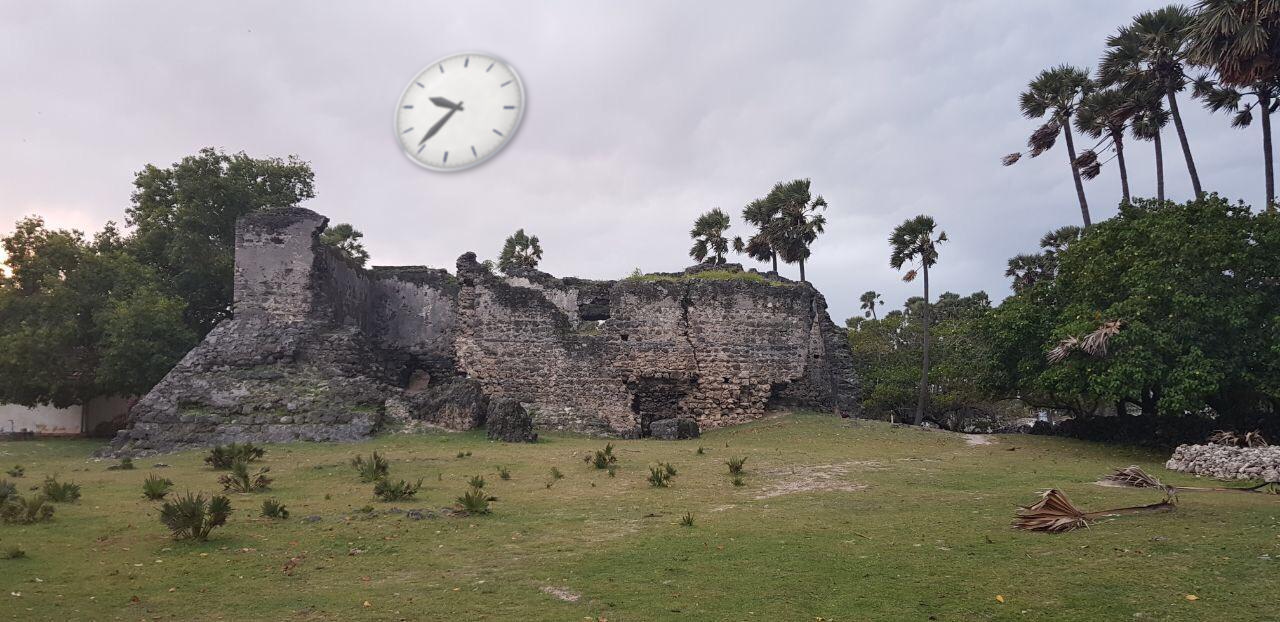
9:36
